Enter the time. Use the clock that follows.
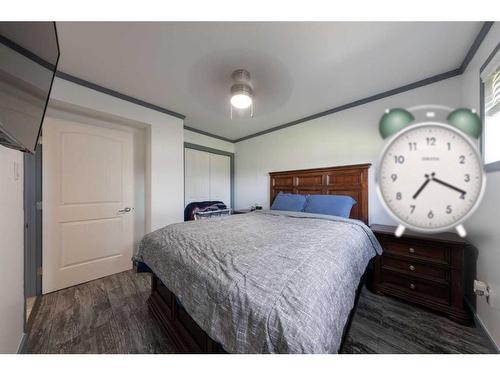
7:19
